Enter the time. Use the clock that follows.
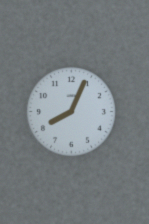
8:04
